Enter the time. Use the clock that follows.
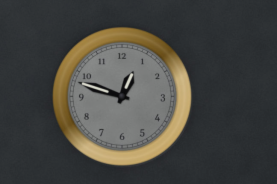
12:48
